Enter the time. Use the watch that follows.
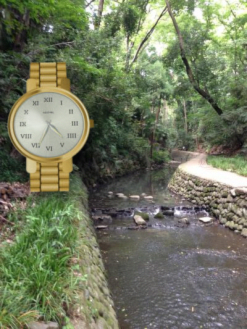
4:34
